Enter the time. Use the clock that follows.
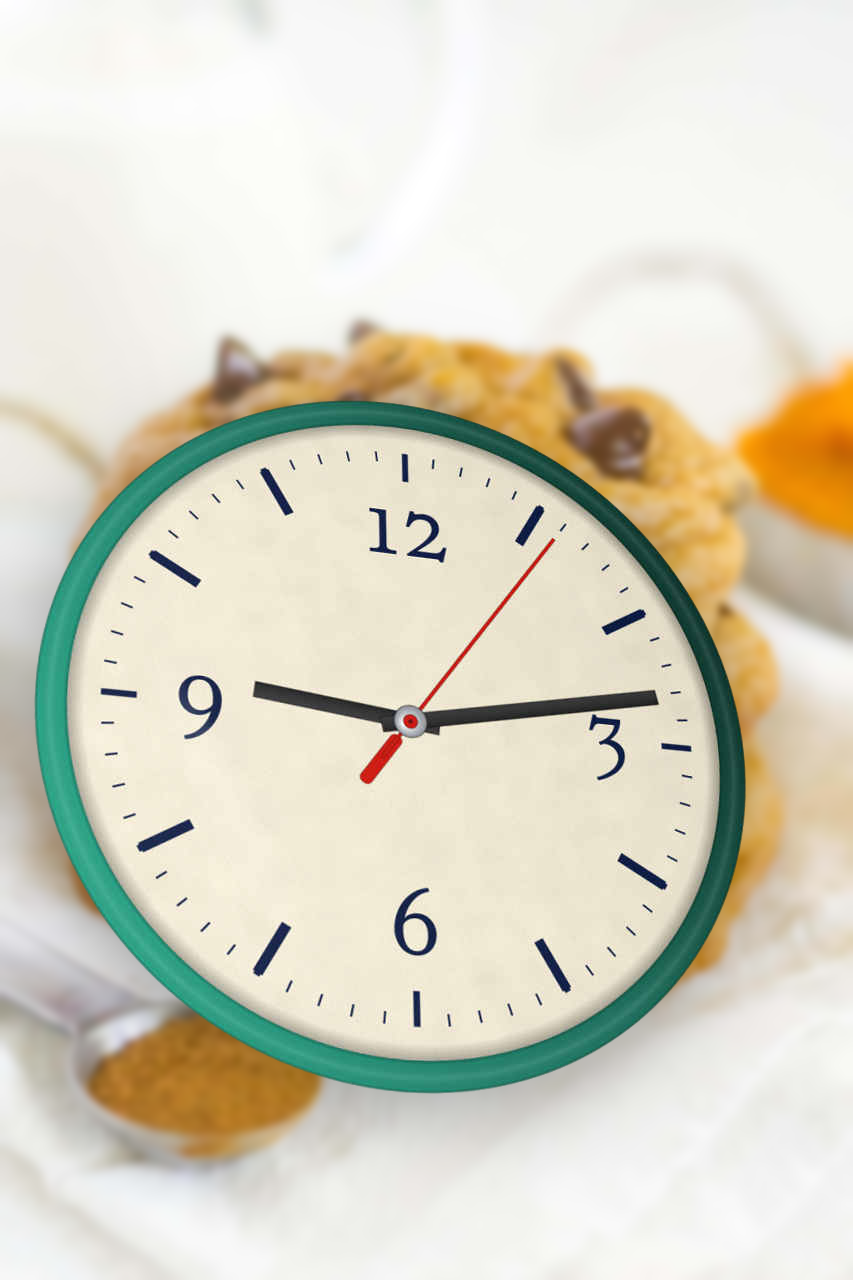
9:13:06
